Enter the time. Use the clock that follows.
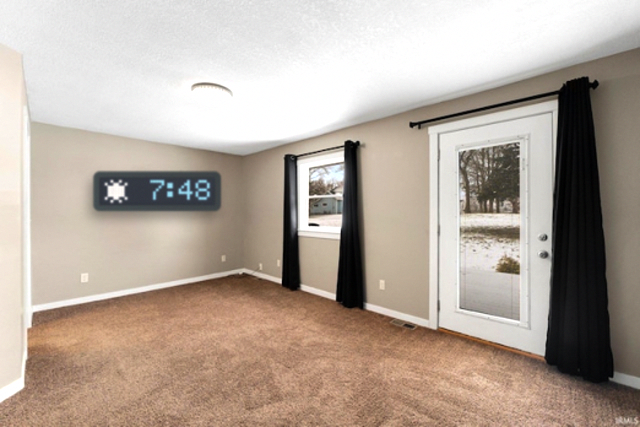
7:48
